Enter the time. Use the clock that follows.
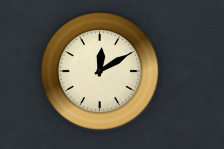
12:10
